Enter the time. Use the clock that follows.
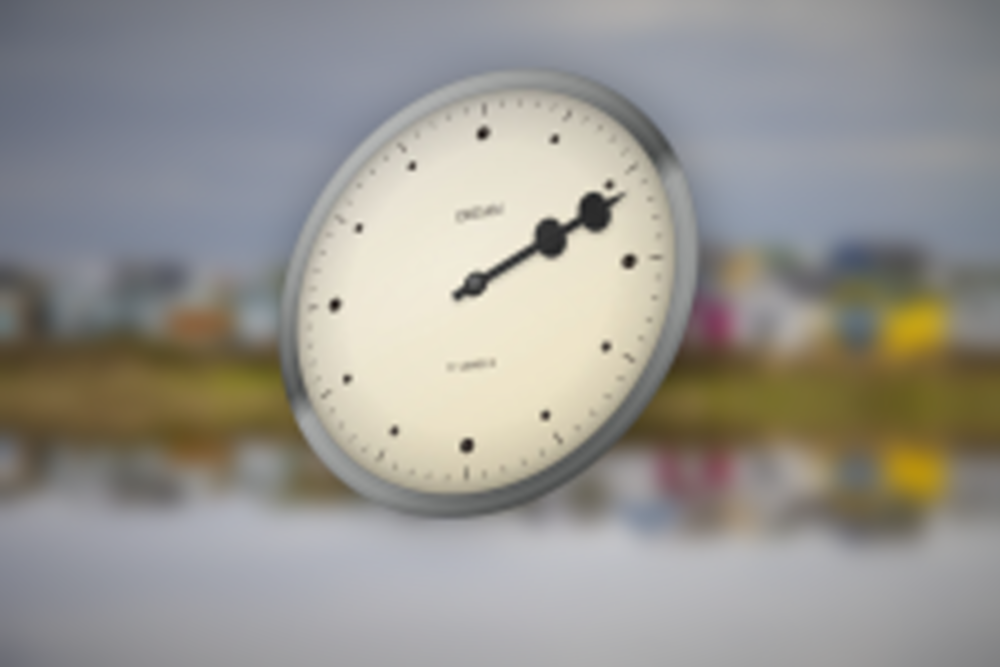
2:11
